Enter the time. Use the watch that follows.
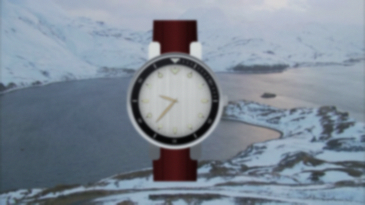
9:37
